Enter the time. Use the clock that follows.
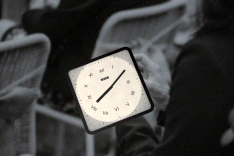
8:10
